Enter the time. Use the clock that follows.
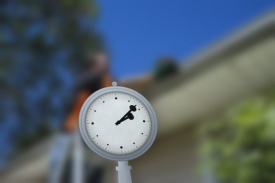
2:08
